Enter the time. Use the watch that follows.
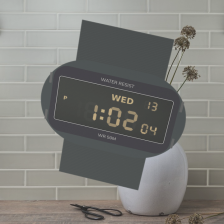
1:02:04
